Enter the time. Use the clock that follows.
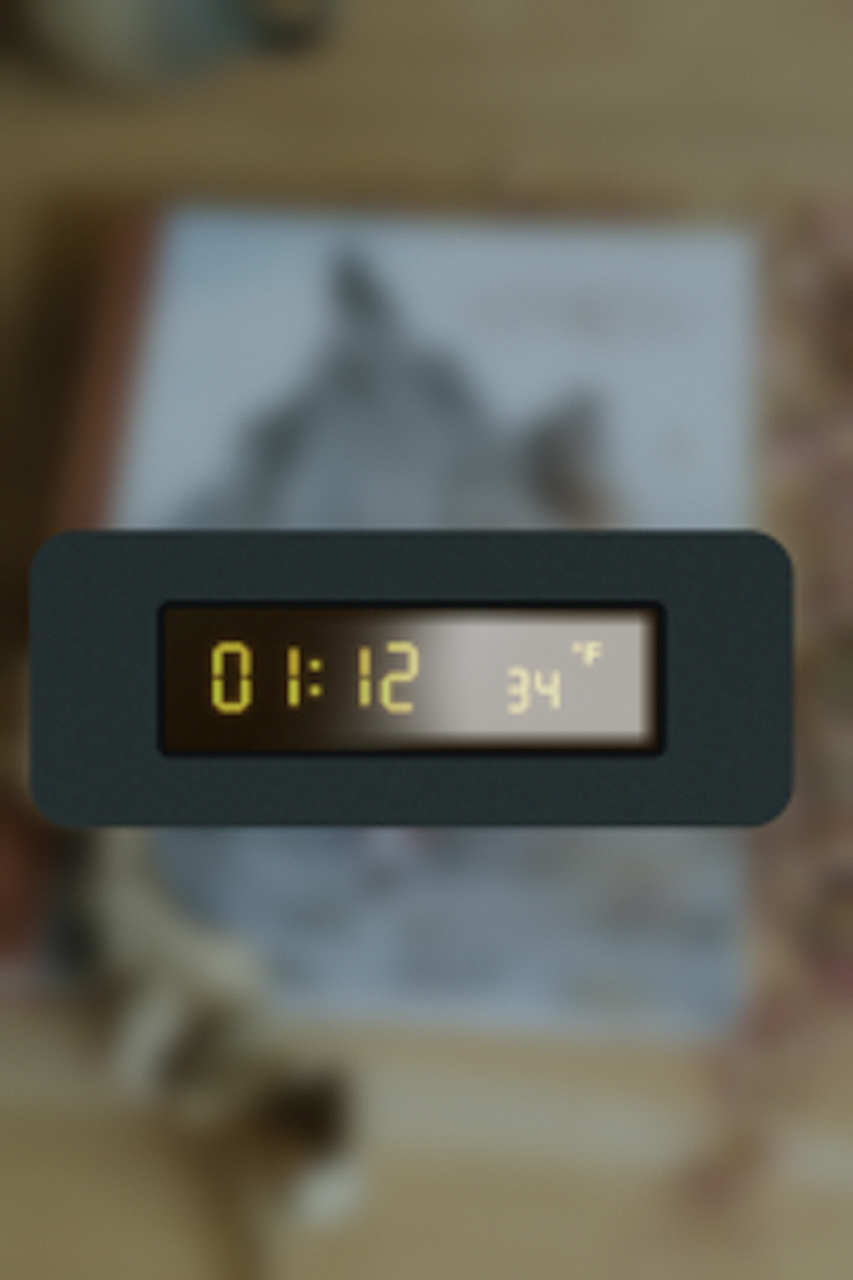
1:12
